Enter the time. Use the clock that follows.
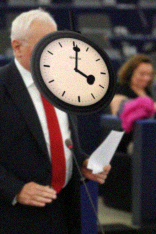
4:01
